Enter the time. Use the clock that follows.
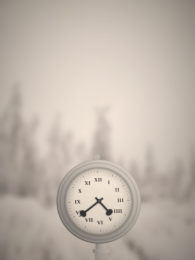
4:39
